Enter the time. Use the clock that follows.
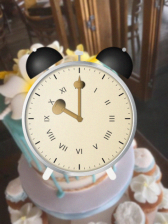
10:00
